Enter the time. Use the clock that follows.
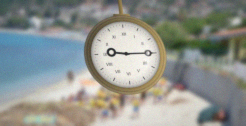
9:15
